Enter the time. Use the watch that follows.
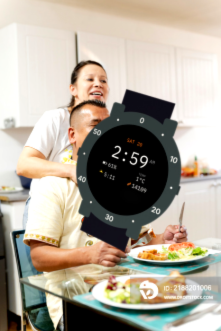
2:59
